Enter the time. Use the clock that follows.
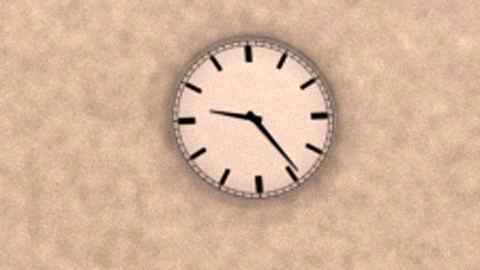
9:24
